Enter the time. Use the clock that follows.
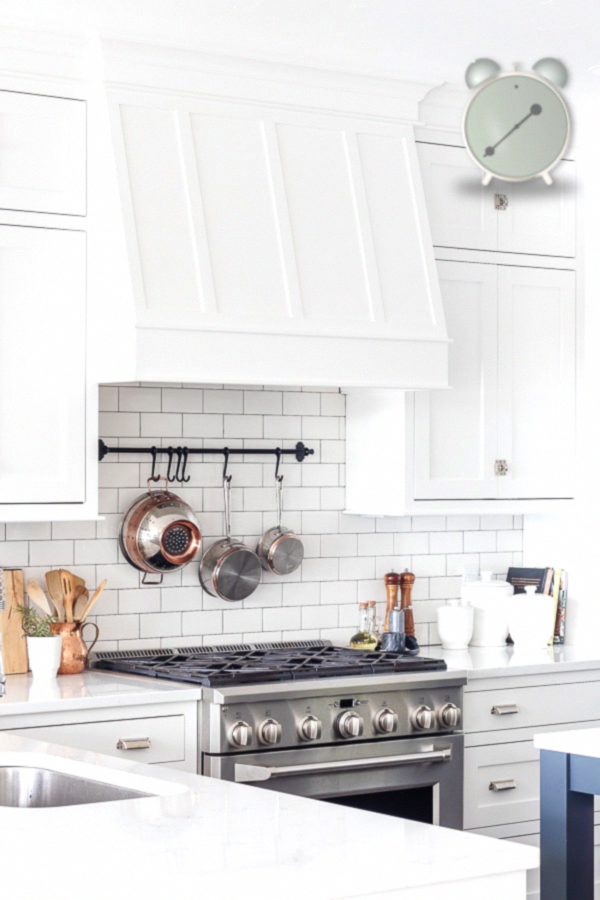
1:38
